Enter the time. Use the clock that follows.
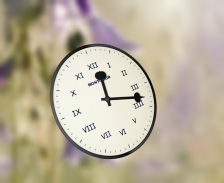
12:18
